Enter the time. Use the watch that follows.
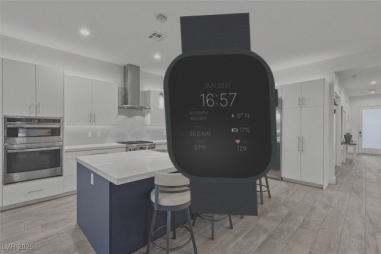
16:57
